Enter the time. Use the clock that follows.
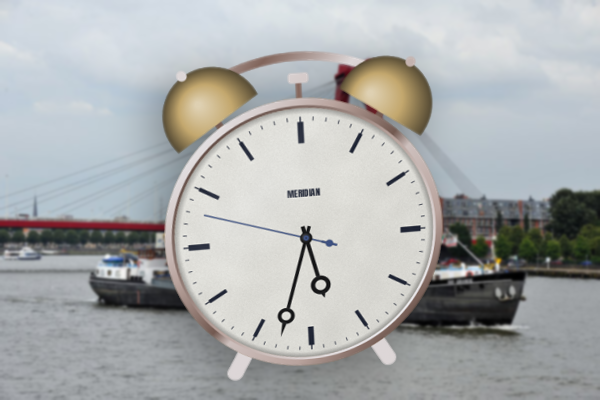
5:32:48
